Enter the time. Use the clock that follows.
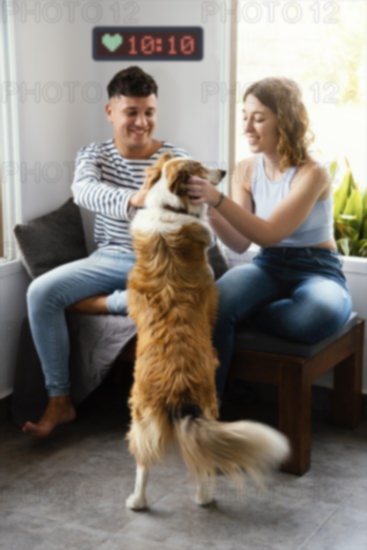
10:10
